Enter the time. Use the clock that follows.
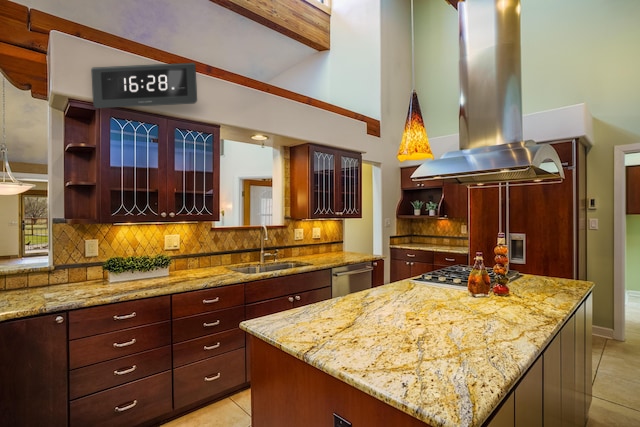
16:28
